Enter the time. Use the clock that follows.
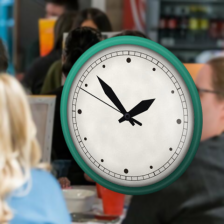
1:52:49
